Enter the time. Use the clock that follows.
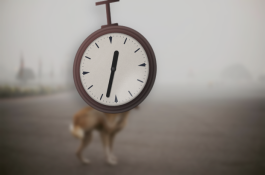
12:33
